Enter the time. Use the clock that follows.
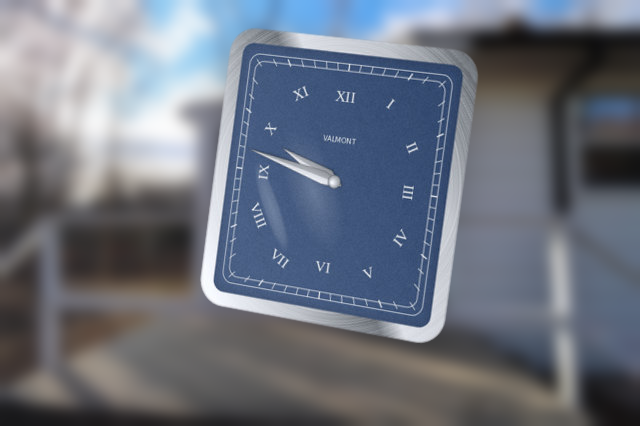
9:47
